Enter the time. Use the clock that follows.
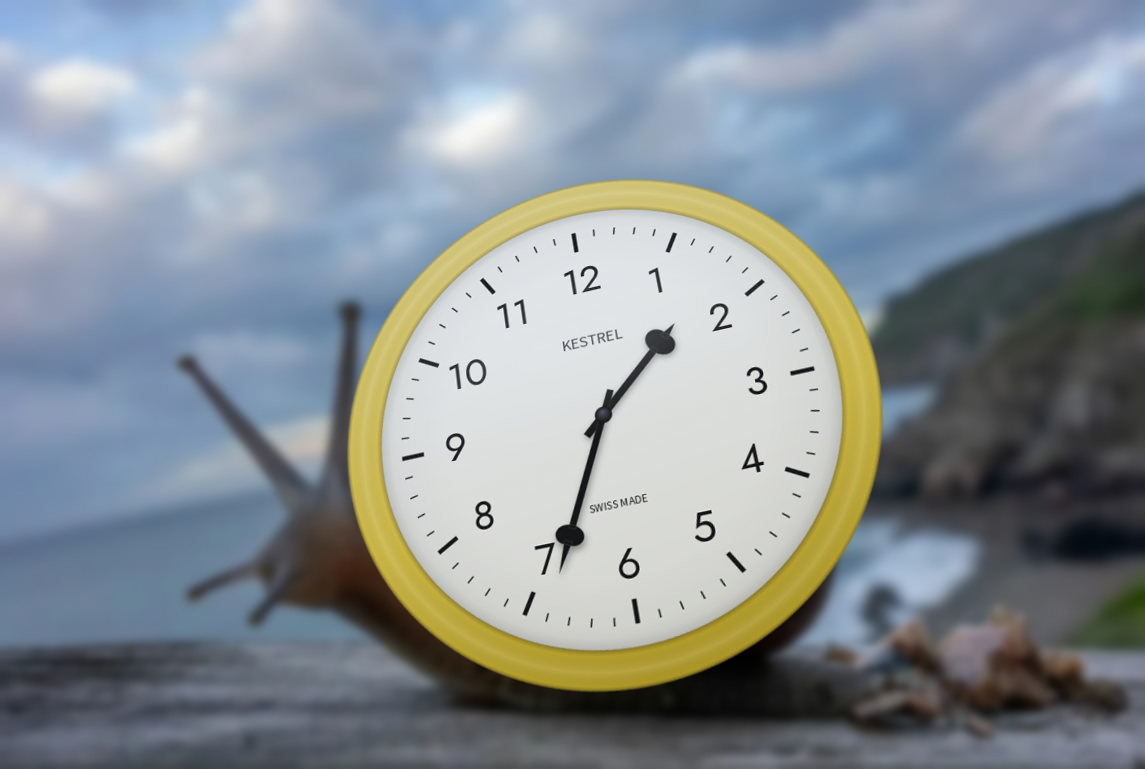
1:34
